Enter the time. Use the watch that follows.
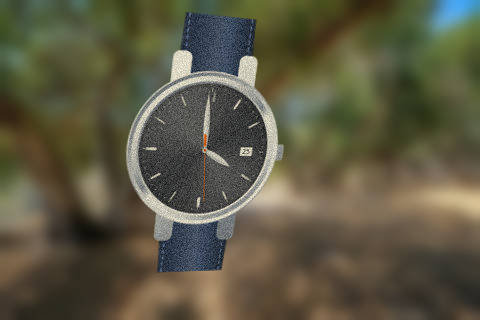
3:59:29
